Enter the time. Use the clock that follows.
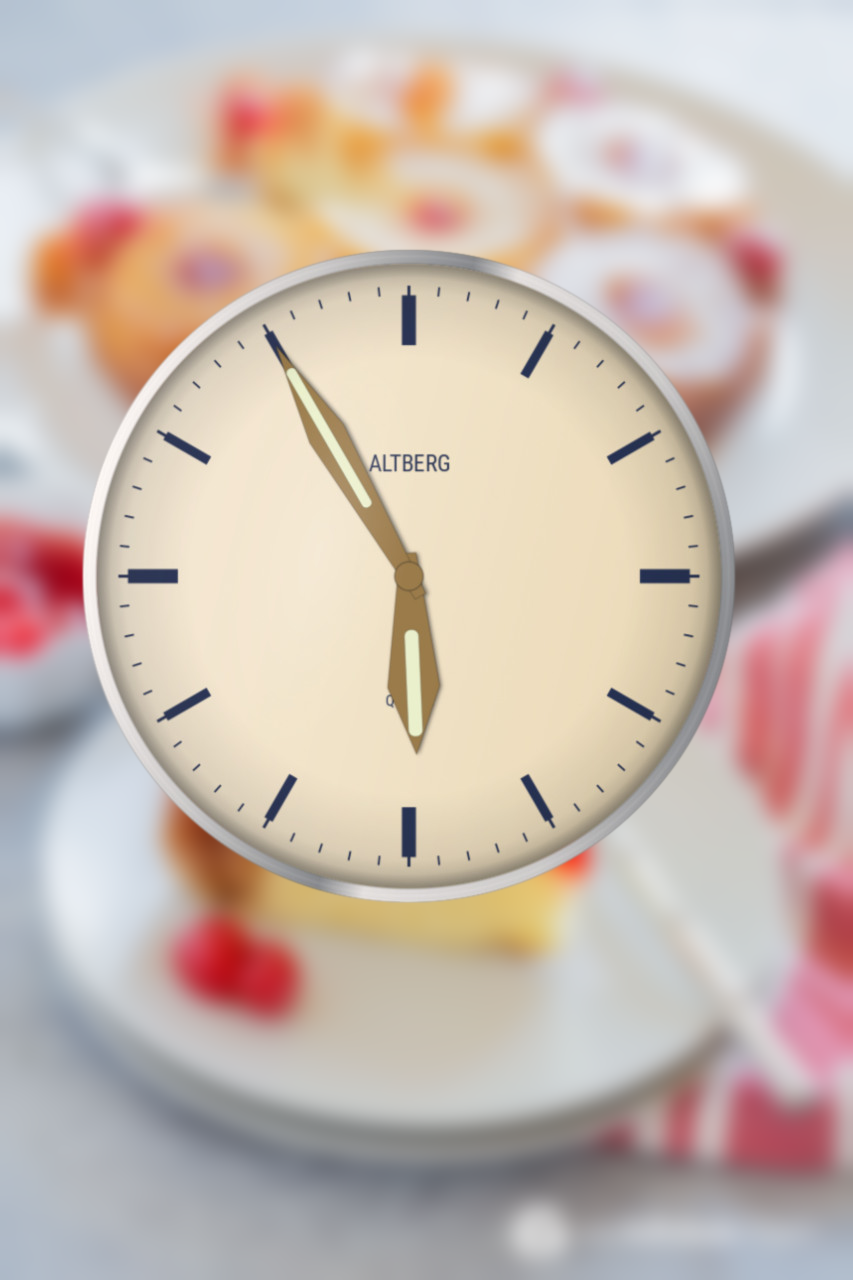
5:55
